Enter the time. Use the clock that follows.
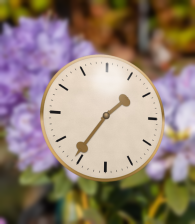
1:36
